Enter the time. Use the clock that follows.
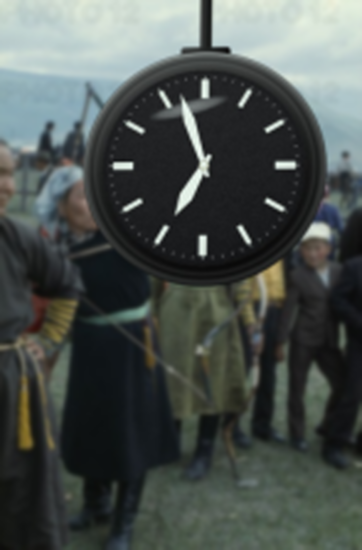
6:57
